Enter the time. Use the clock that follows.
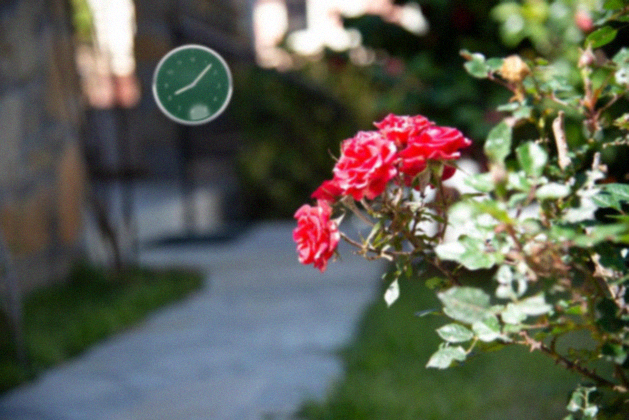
8:07
